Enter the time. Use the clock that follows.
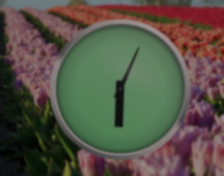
6:04
